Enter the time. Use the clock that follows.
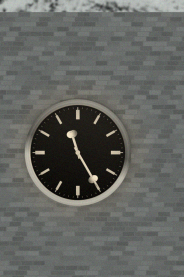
11:25
